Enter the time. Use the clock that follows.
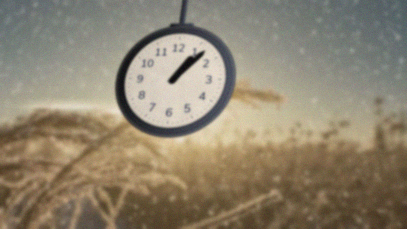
1:07
